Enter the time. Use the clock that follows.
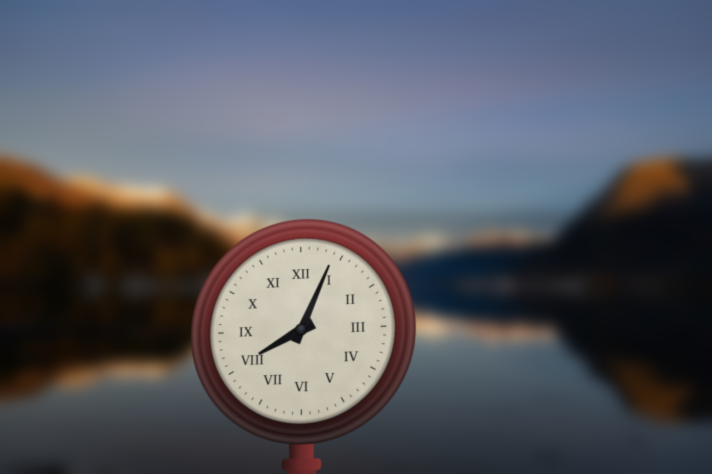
8:04
